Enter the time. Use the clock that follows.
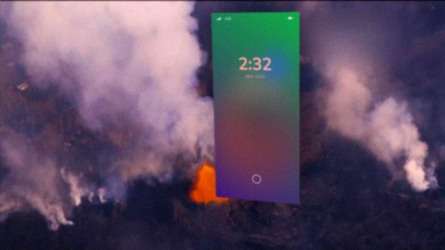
2:32
